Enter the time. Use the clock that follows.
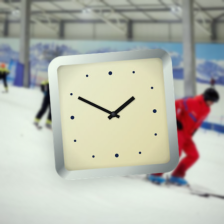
1:50
